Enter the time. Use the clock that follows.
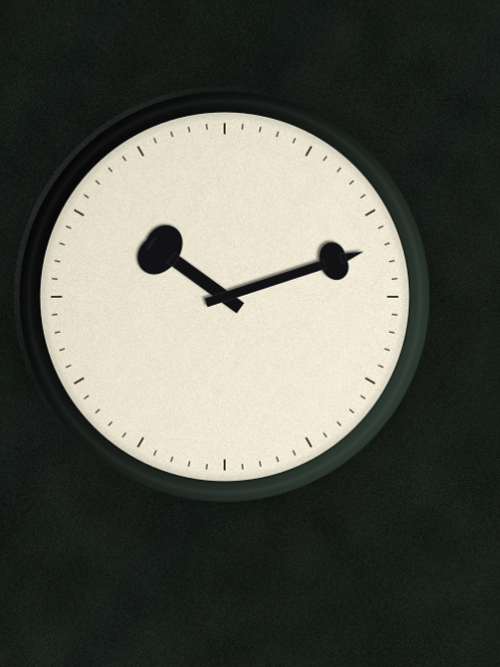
10:12
